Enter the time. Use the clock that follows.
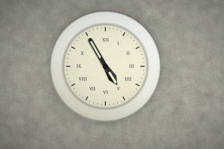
4:55
